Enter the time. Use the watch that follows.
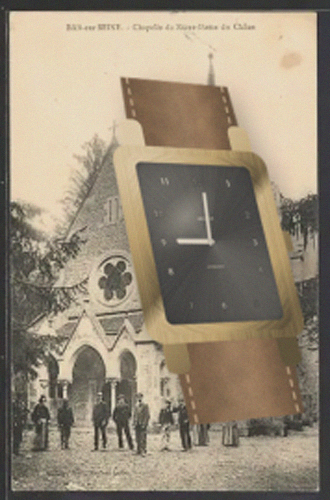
9:01
